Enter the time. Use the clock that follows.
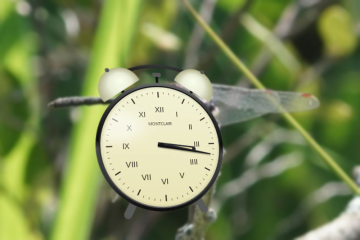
3:17
